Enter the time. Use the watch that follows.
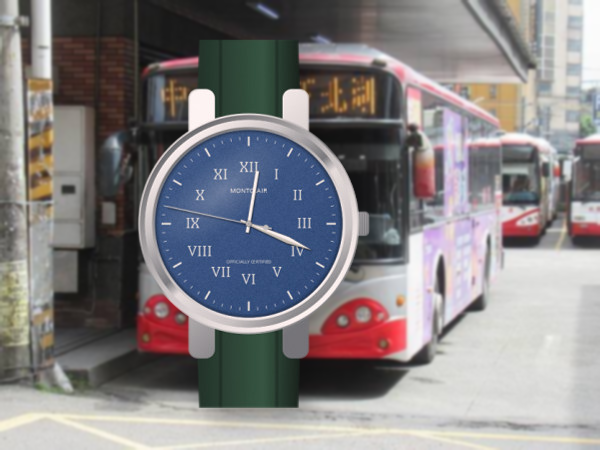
12:18:47
